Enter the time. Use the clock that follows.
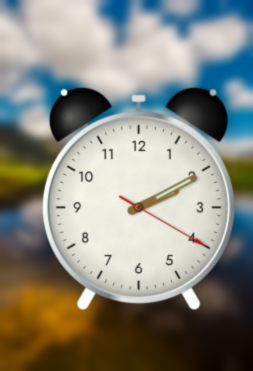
2:10:20
